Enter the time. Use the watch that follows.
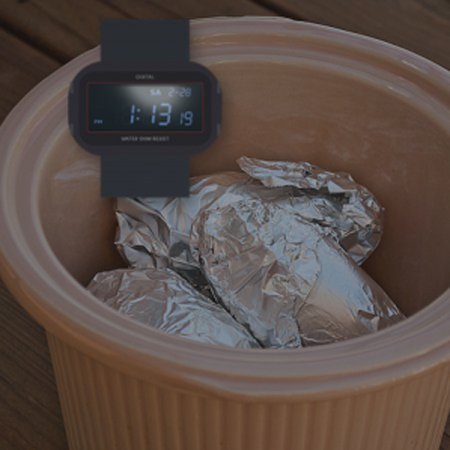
1:13:19
